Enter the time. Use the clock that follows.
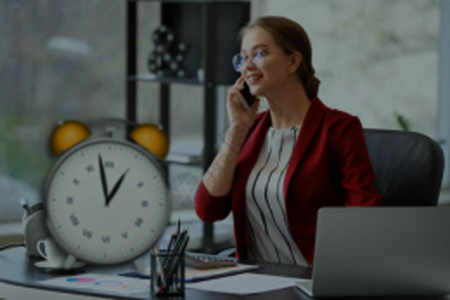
12:58
